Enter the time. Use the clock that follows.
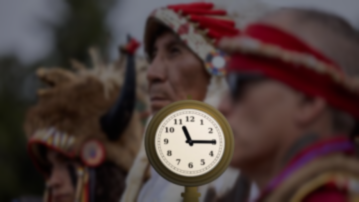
11:15
